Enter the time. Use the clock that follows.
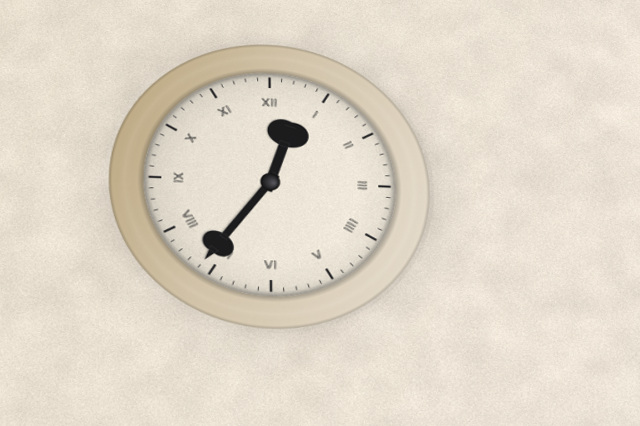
12:36
